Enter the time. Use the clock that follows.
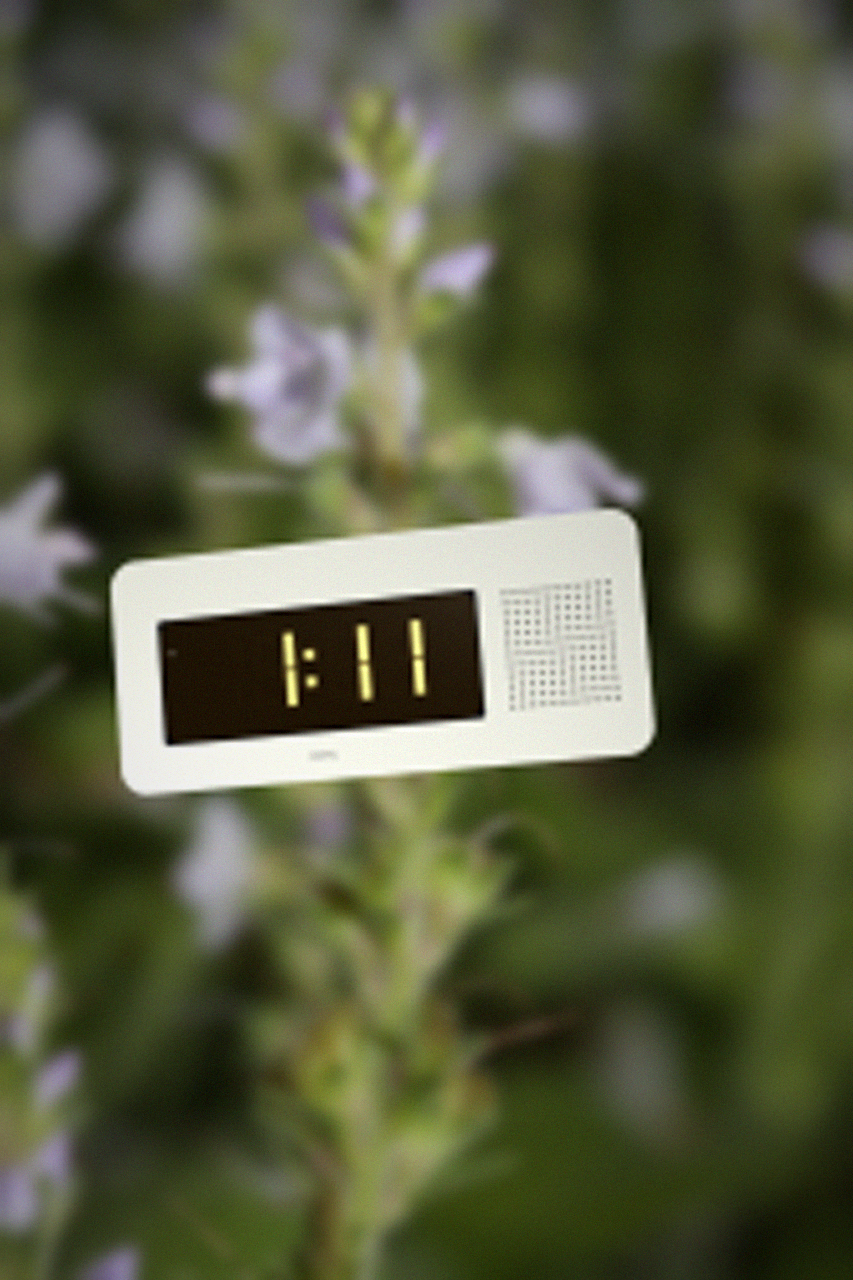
1:11
